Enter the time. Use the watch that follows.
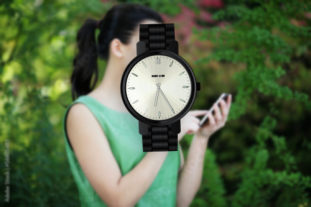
6:25
